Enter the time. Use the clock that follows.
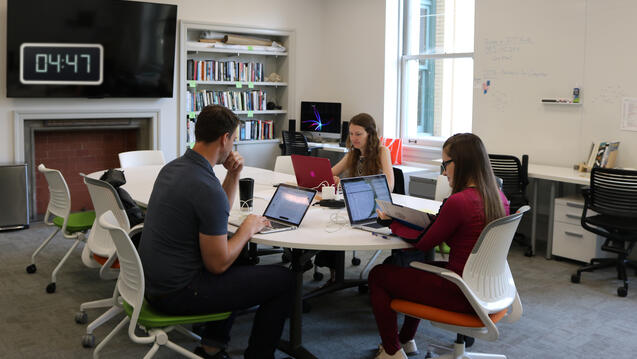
4:47
